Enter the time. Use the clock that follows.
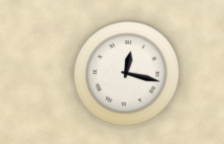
12:17
